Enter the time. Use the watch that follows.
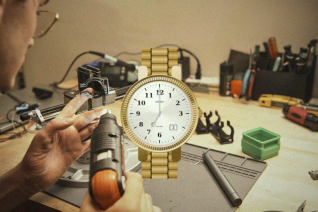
7:00
